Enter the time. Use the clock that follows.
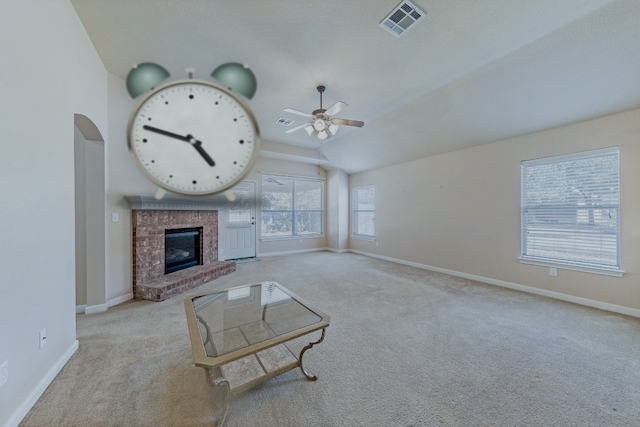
4:48
